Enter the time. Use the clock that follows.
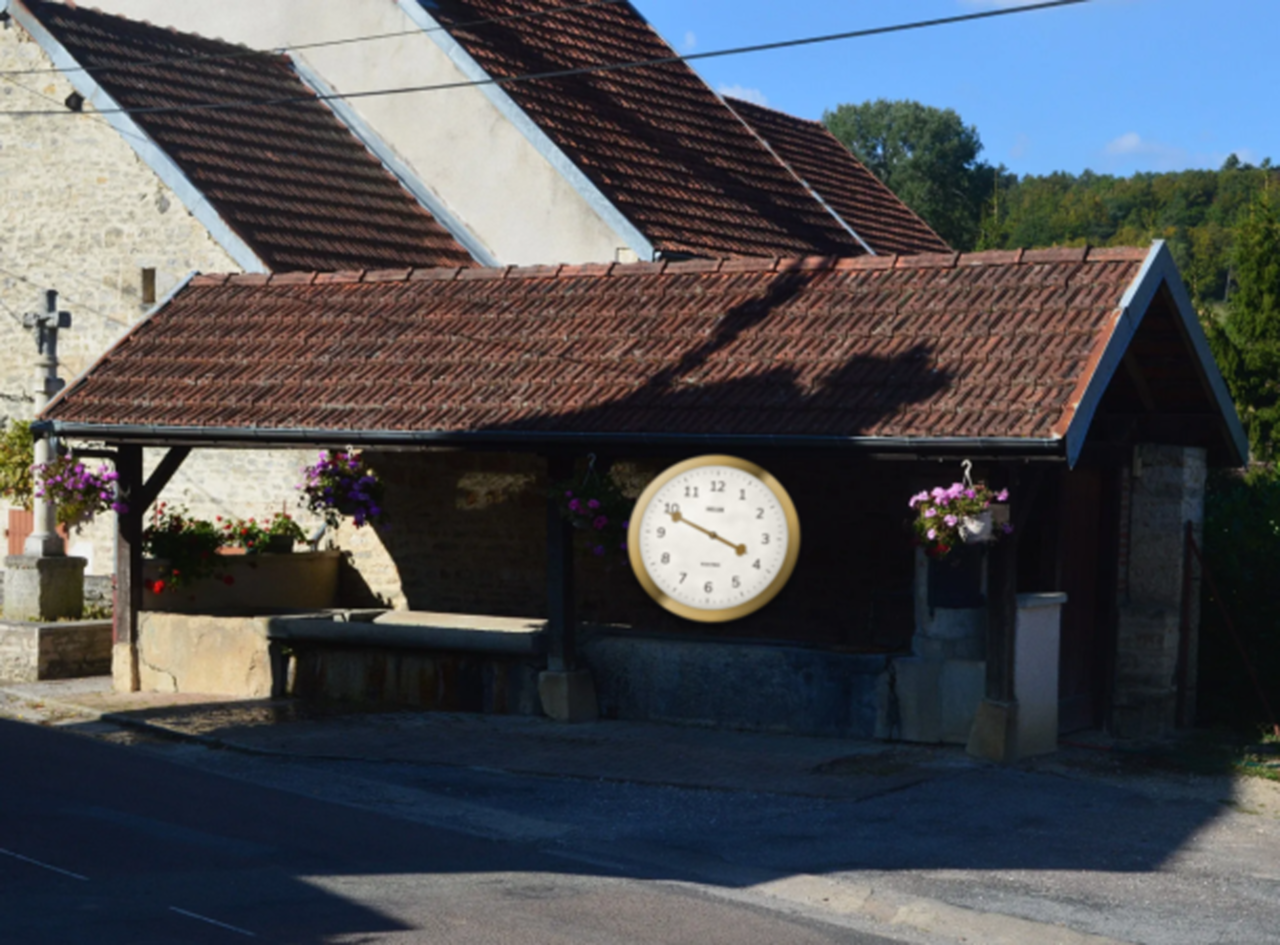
3:49
